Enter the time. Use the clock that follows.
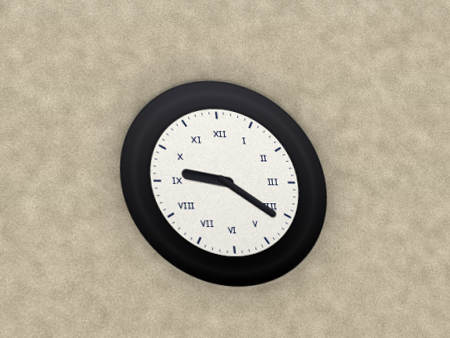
9:21
